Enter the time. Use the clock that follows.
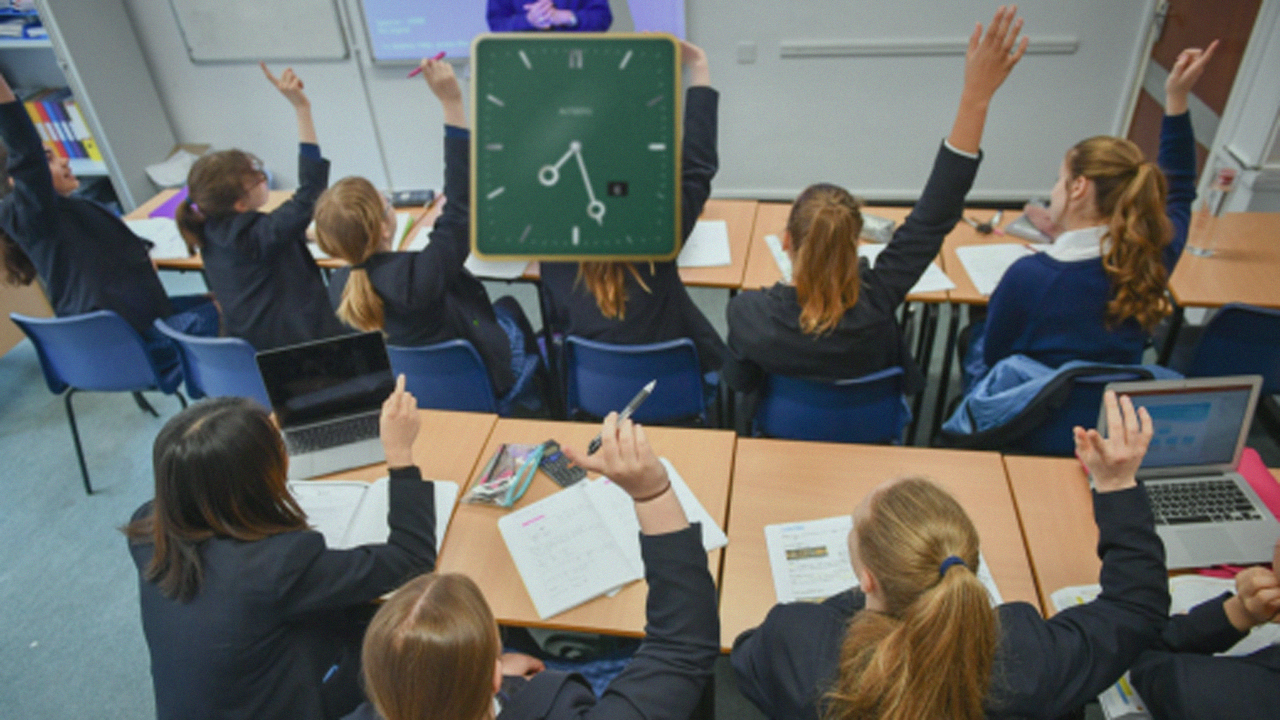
7:27
